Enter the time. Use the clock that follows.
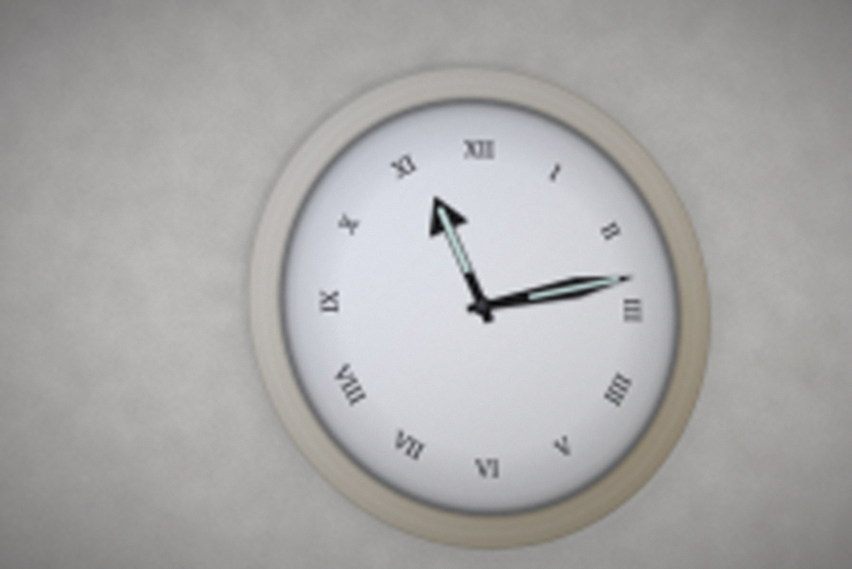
11:13
